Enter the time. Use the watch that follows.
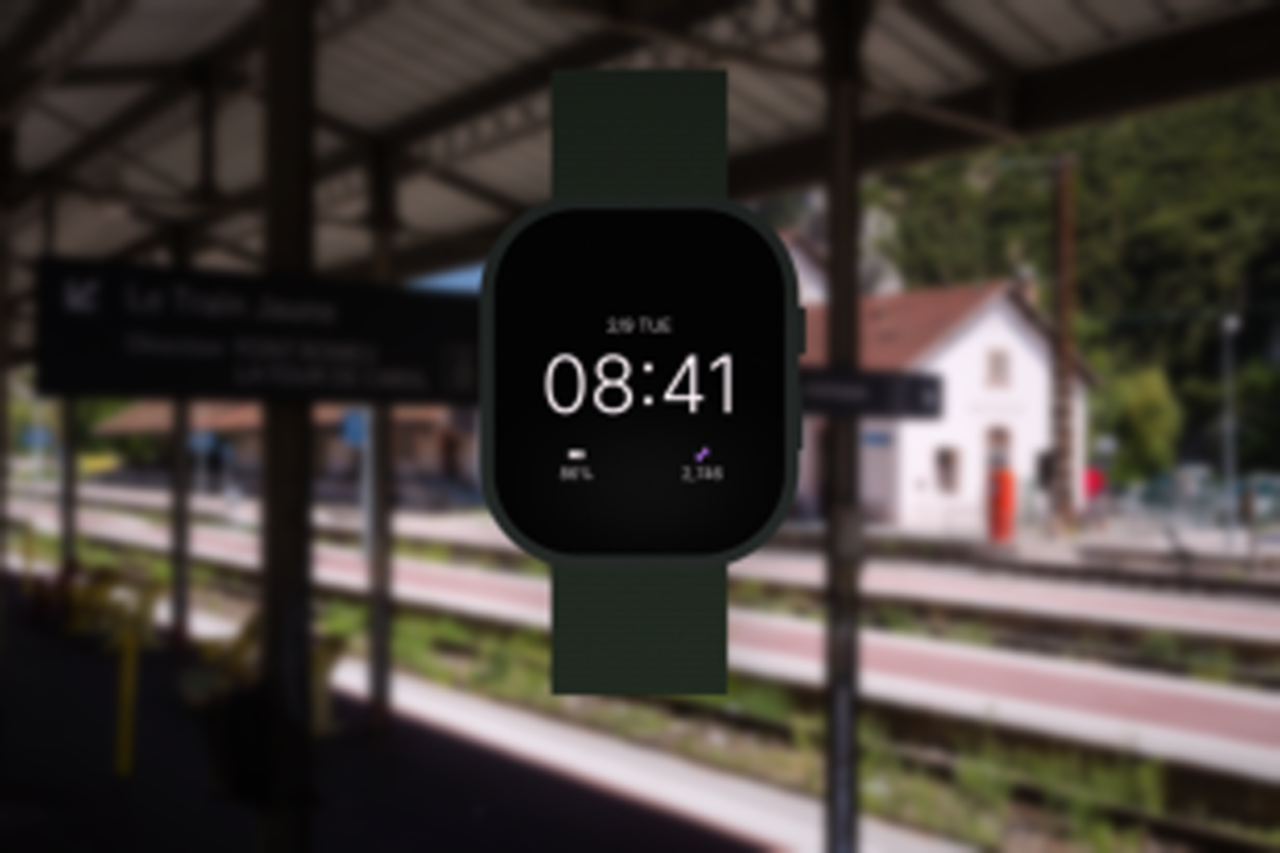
8:41
